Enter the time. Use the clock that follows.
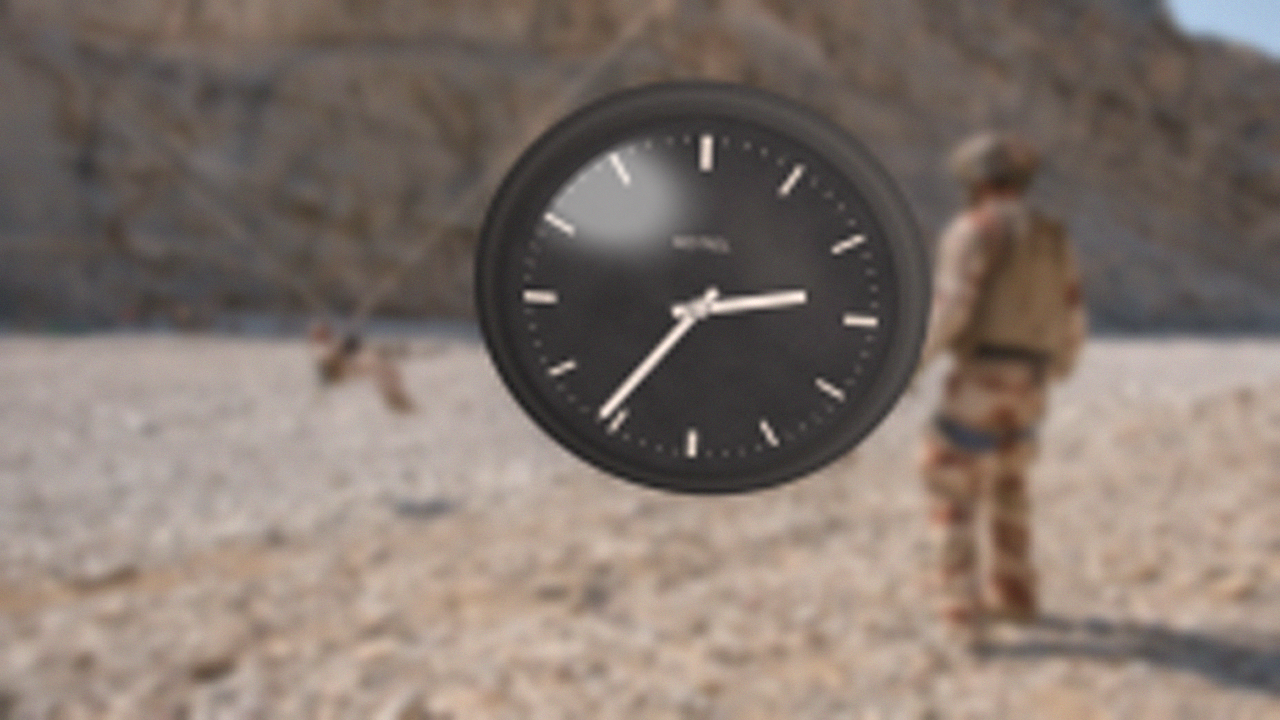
2:36
